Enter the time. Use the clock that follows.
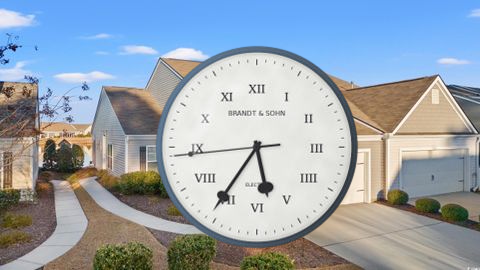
5:35:44
